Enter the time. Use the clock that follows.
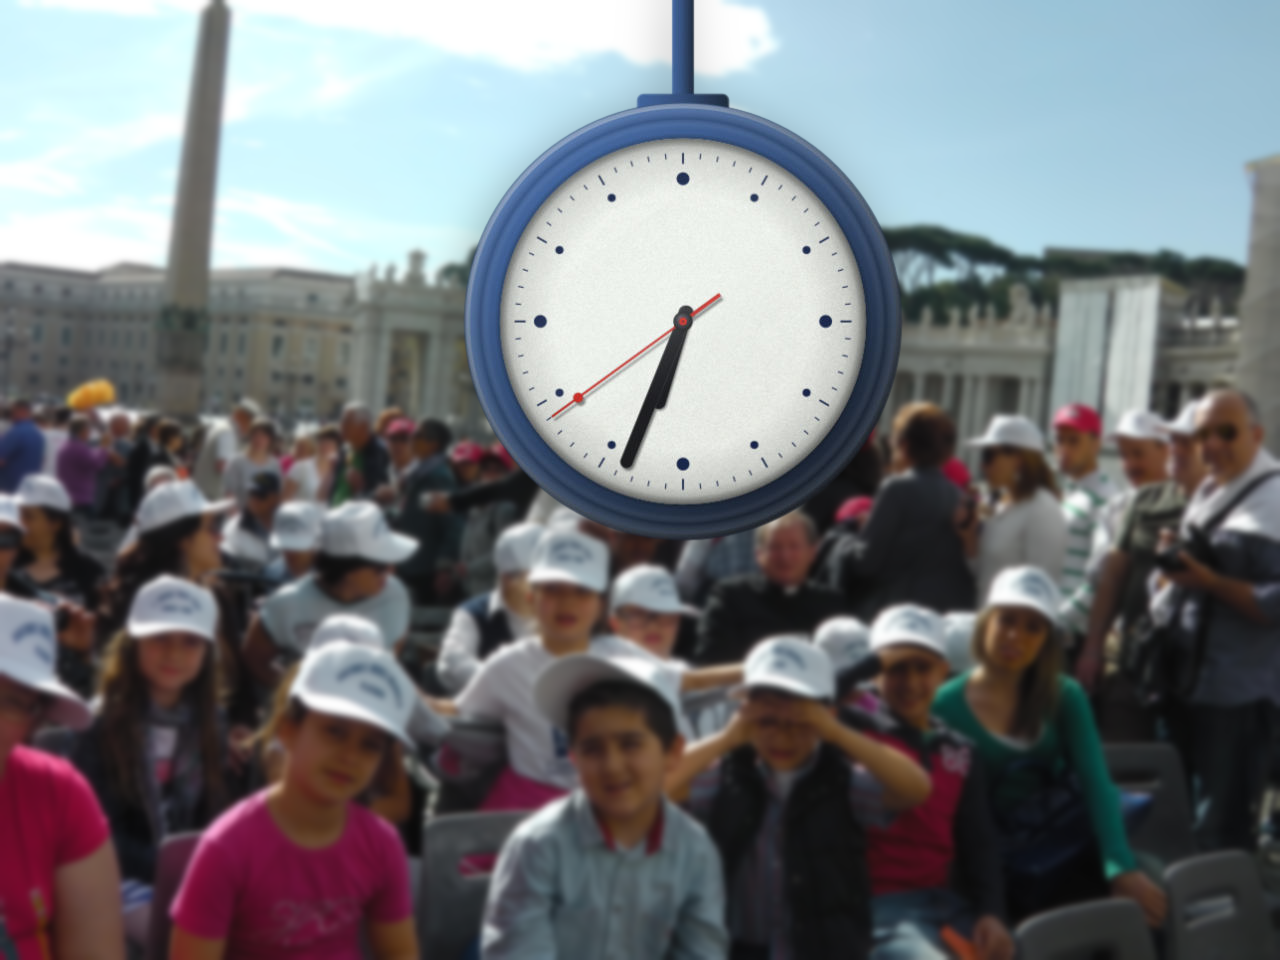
6:33:39
